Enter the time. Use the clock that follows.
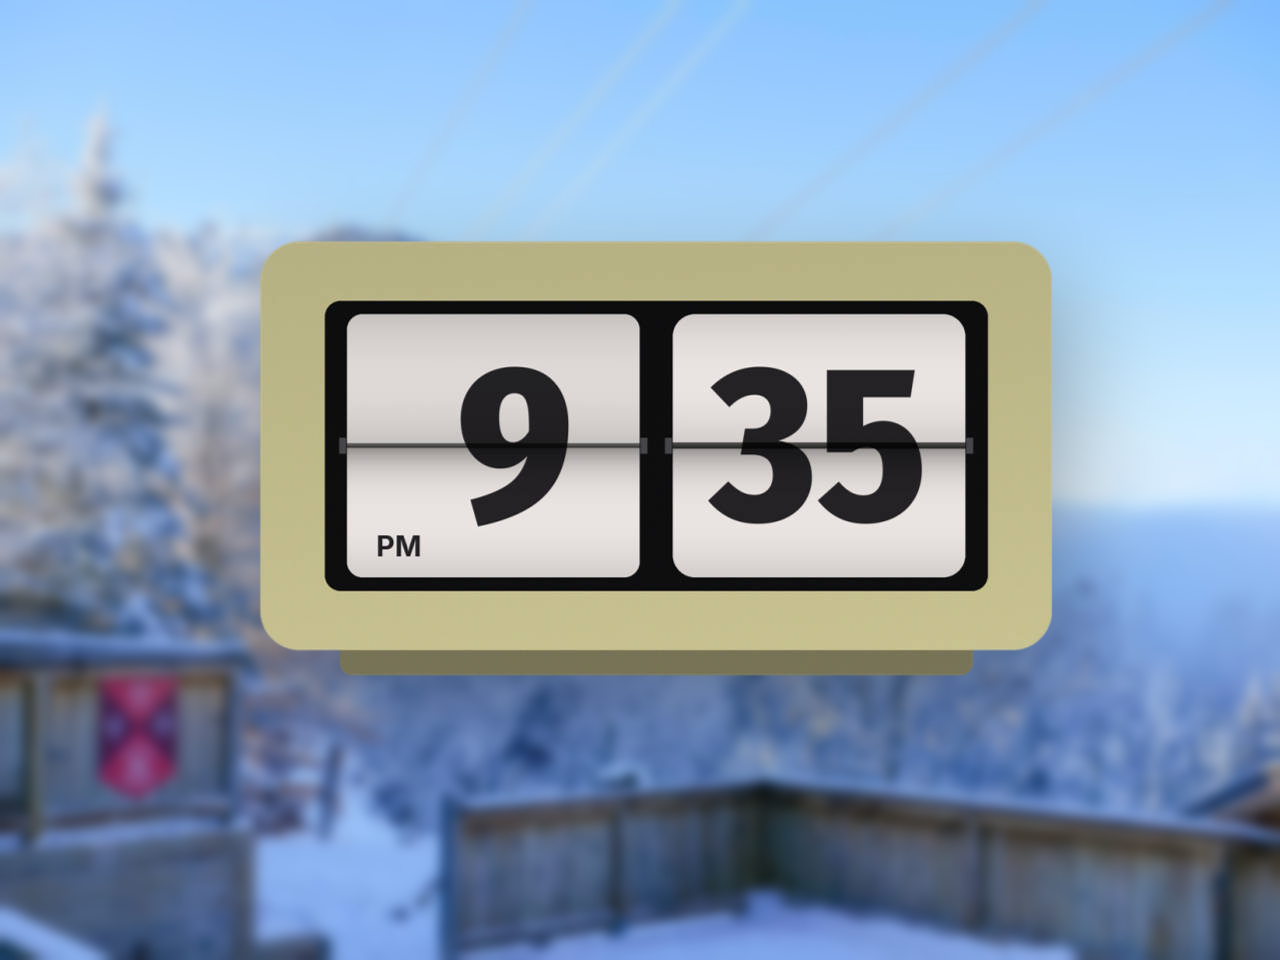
9:35
